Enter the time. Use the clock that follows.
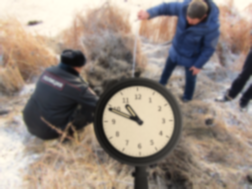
10:49
